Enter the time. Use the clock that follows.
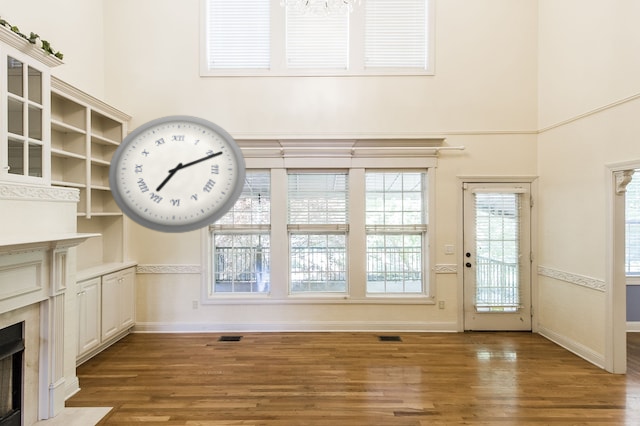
7:11
